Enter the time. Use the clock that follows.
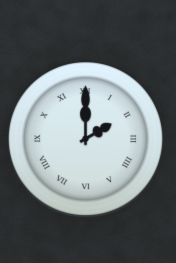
2:00
